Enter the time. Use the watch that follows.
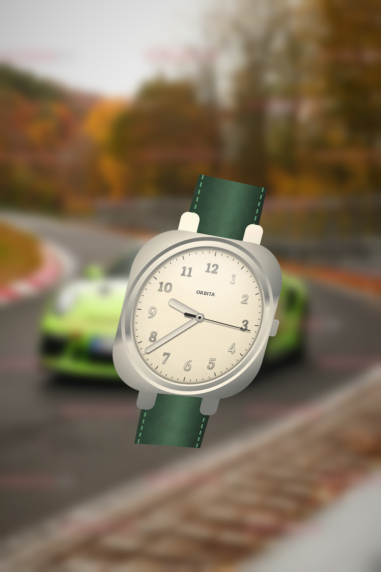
9:38:16
